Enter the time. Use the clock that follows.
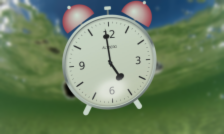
4:59
